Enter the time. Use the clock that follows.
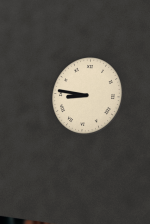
8:46
